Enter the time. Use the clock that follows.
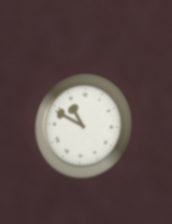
10:49
